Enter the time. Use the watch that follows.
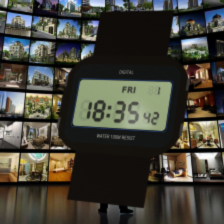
18:35:42
